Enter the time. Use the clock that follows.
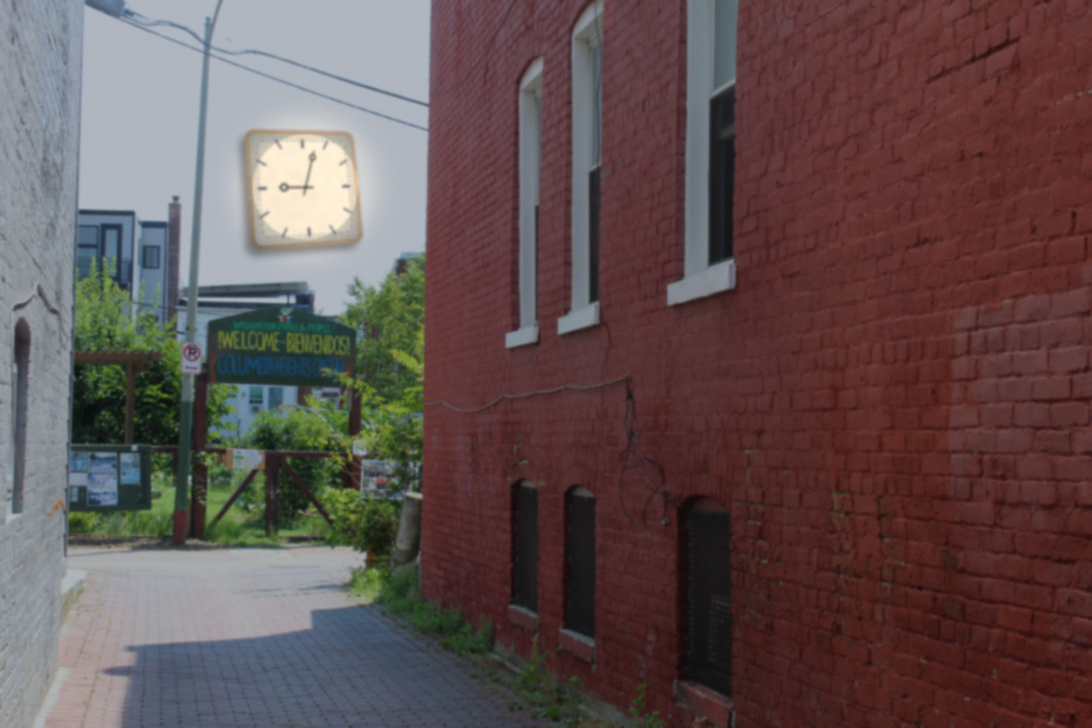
9:03
